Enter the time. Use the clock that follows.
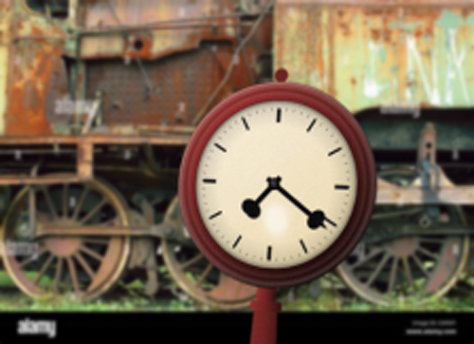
7:21
